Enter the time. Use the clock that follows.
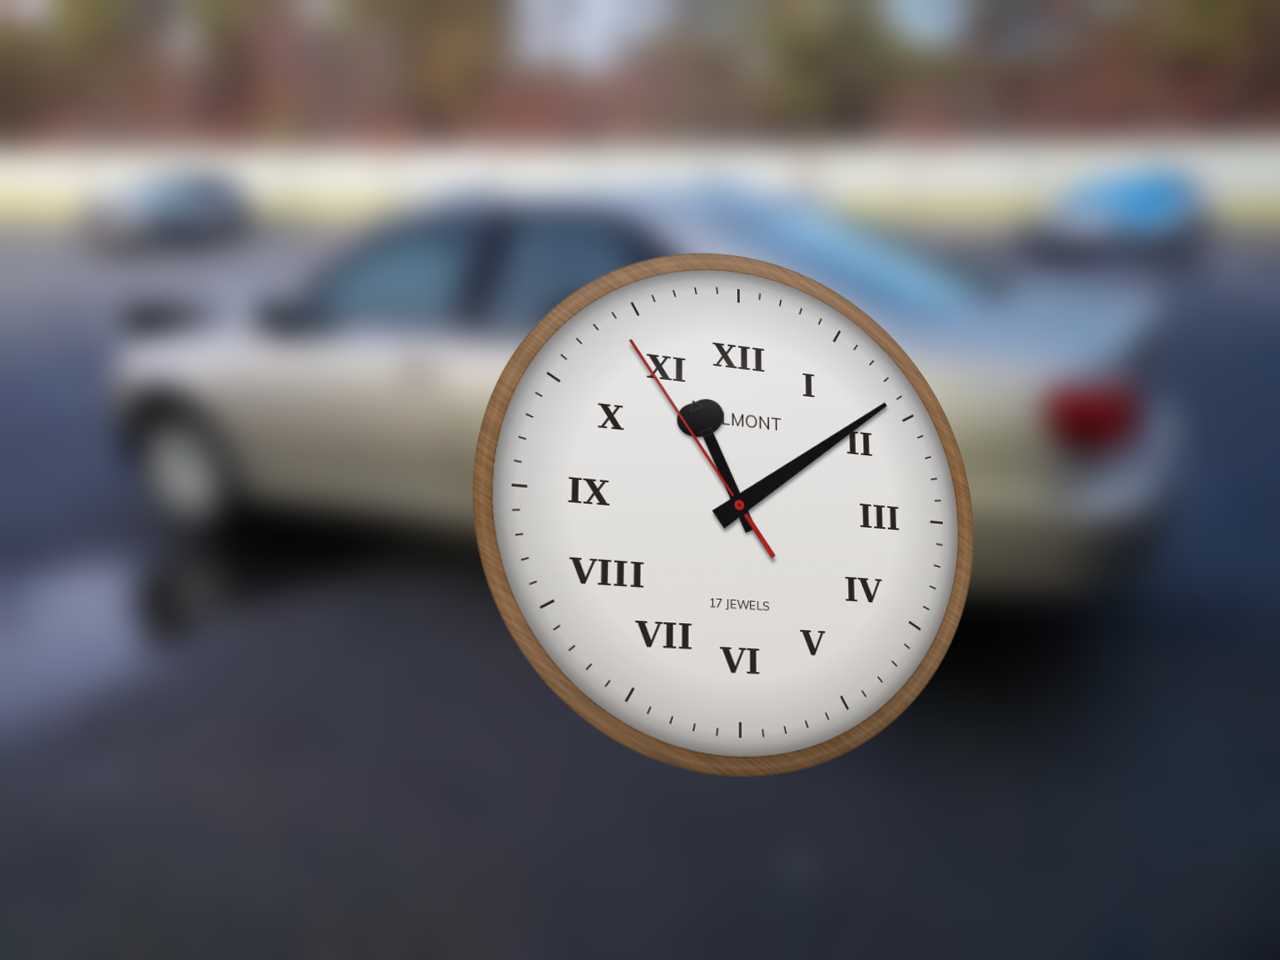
11:08:54
